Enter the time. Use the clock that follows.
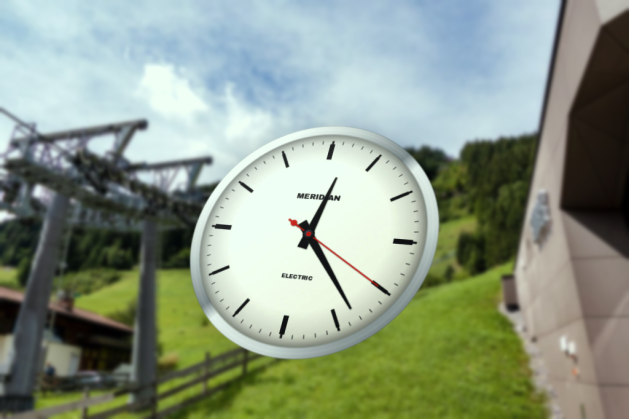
12:23:20
